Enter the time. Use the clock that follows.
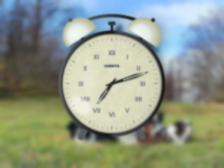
7:12
